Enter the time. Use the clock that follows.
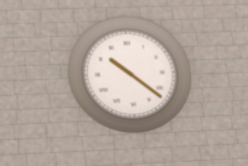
10:22
